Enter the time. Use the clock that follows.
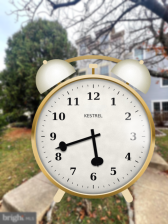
5:42
